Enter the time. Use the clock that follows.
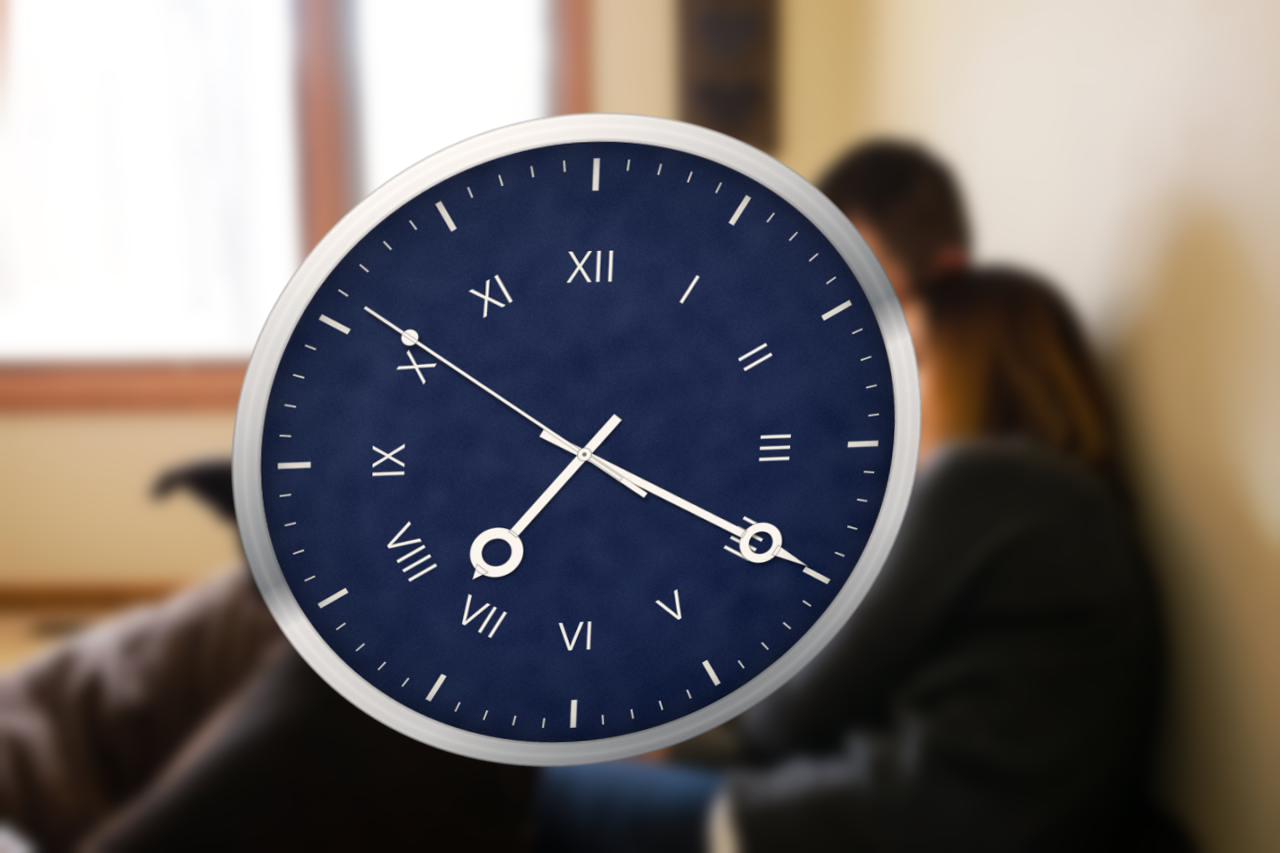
7:19:51
